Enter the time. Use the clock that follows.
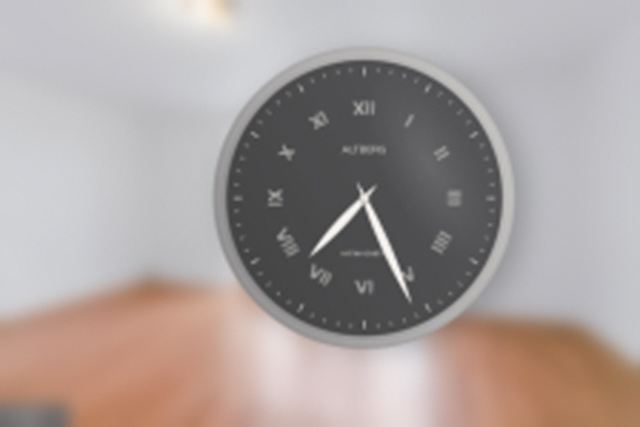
7:26
